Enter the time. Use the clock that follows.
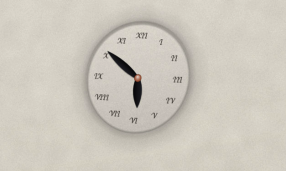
5:51
